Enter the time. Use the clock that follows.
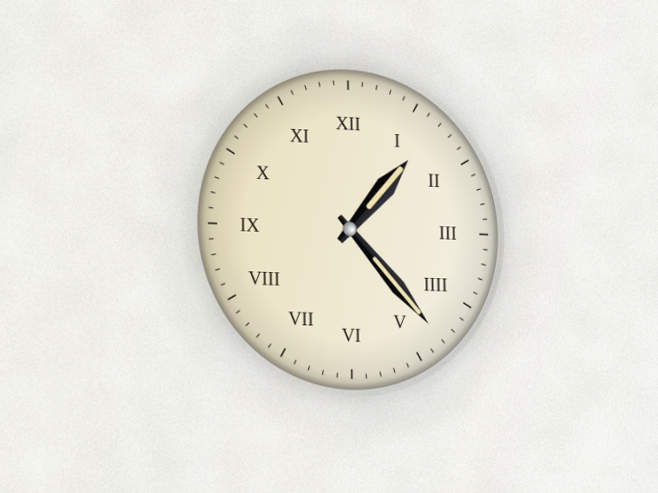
1:23
